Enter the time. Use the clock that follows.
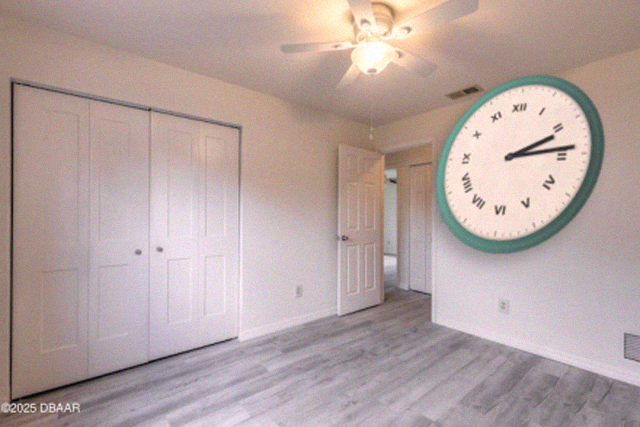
2:14
